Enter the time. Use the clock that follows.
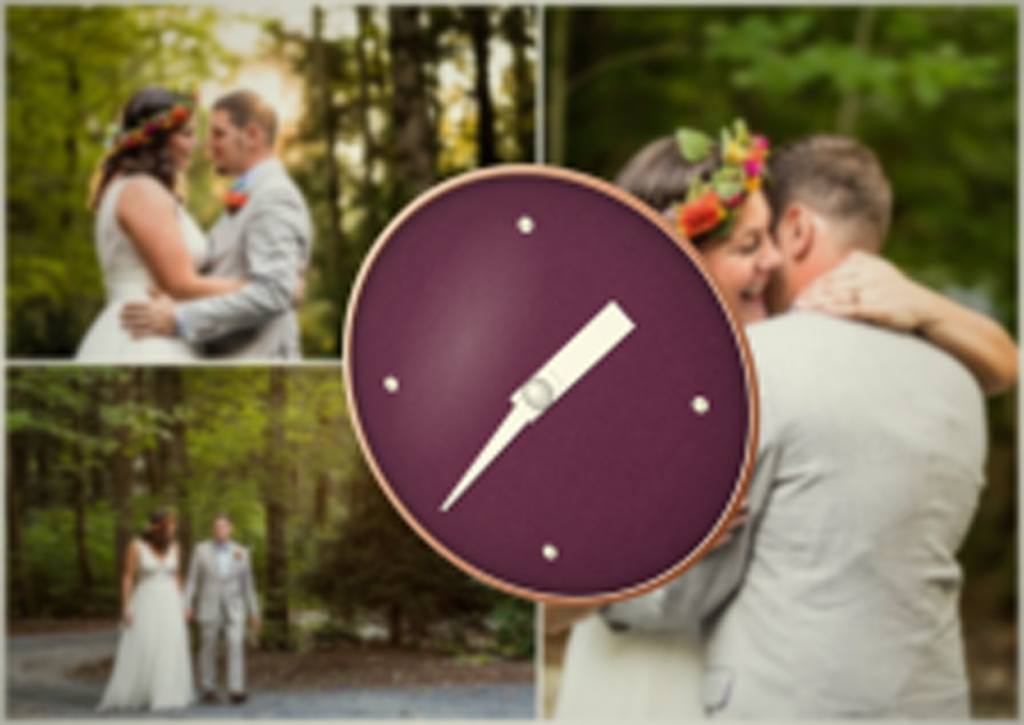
1:37
